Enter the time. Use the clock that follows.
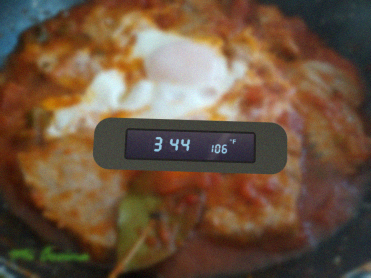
3:44
